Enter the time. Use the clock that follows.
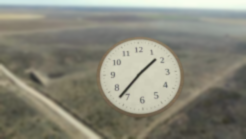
1:37
